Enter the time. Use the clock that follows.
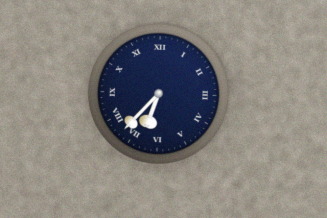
6:37
